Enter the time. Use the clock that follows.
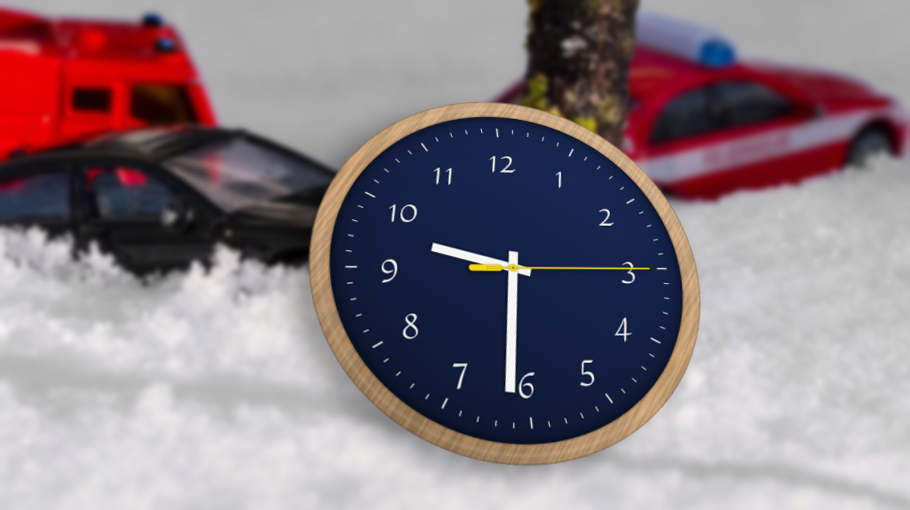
9:31:15
